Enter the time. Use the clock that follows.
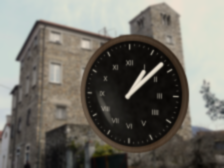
1:08
